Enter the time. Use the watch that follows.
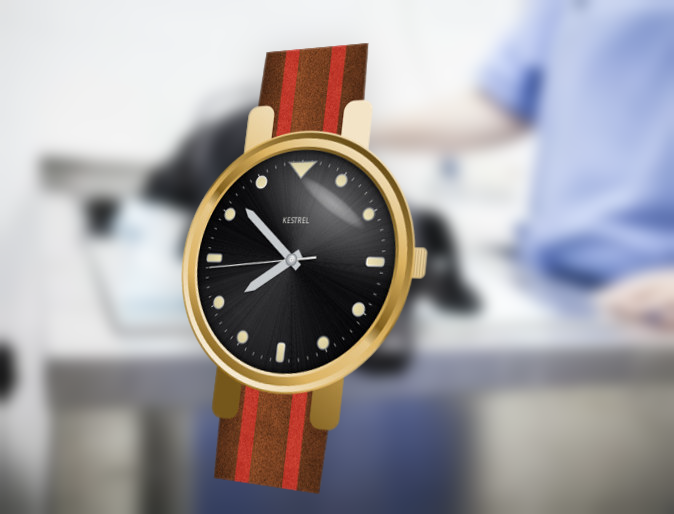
7:51:44
